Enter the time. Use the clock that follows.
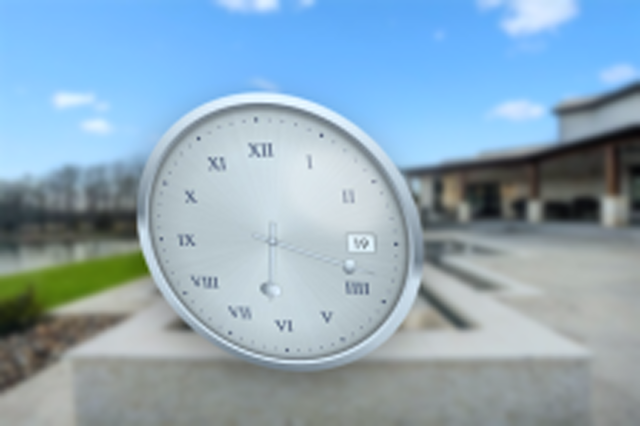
6:18
